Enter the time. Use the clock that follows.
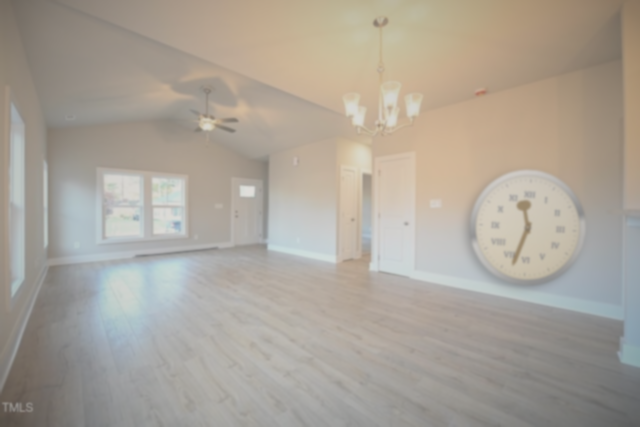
11:33
